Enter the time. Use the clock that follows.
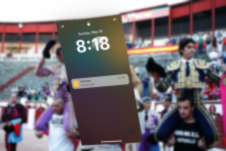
8:18
